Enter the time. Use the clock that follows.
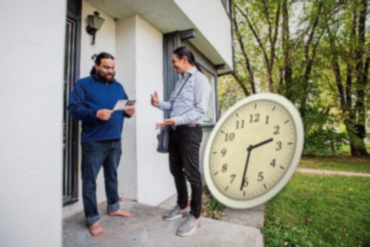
2:31
